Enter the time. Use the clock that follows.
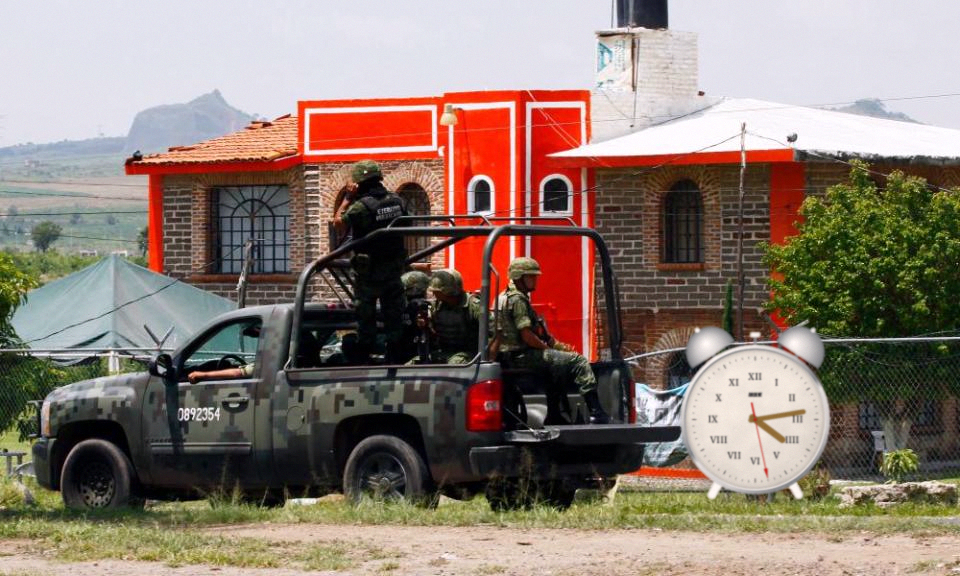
4:13:28
